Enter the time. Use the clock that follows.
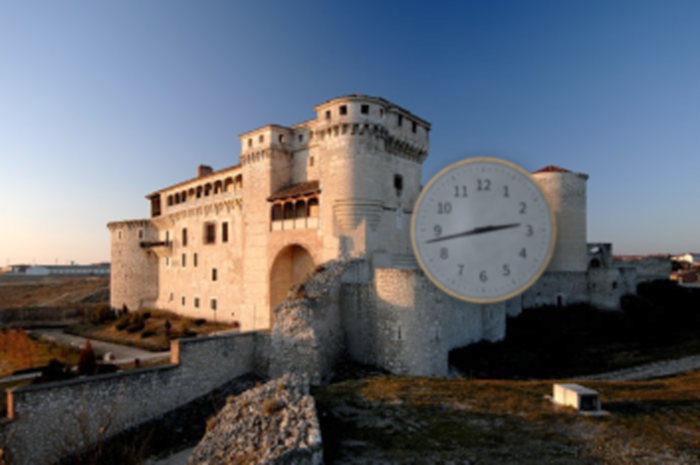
2:43
